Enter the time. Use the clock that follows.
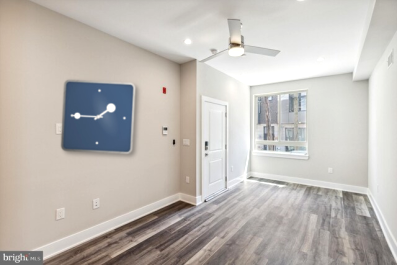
1:45
